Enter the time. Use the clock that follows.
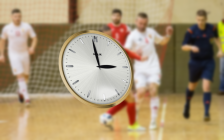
2:59
